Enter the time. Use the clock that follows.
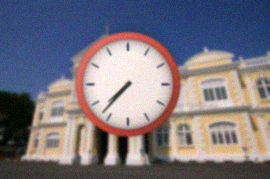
7:37
